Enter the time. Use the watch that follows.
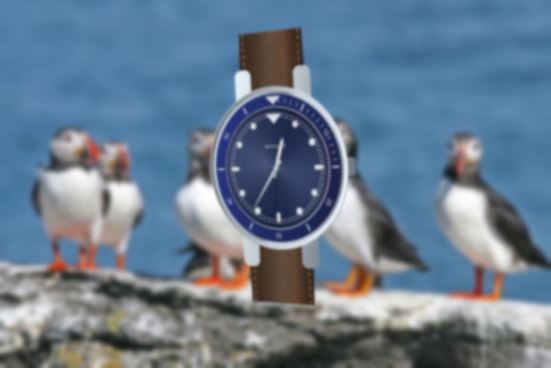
12:36
